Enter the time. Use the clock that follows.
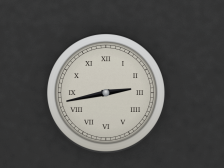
2:43
